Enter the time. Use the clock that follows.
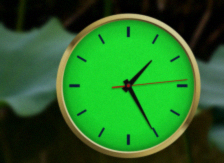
1:25:14
